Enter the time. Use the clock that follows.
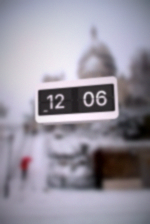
12:06
